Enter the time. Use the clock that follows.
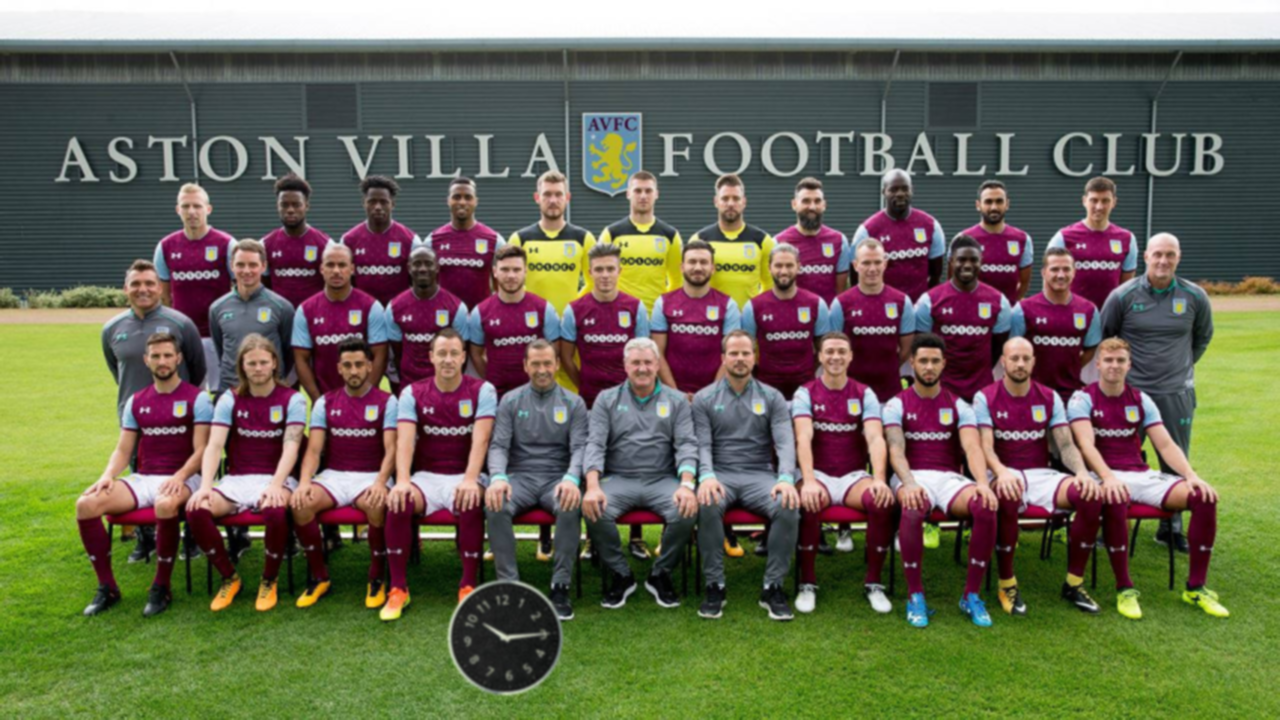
10:15
